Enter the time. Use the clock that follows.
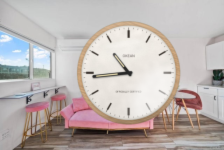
10:44
